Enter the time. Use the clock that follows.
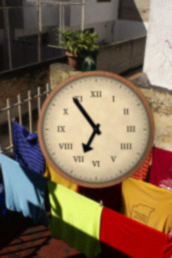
6:54
